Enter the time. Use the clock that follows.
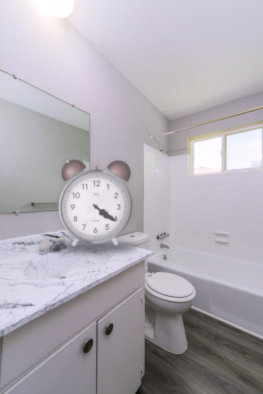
4:21
